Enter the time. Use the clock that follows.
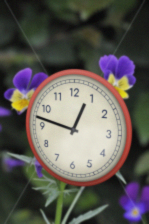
12:47
